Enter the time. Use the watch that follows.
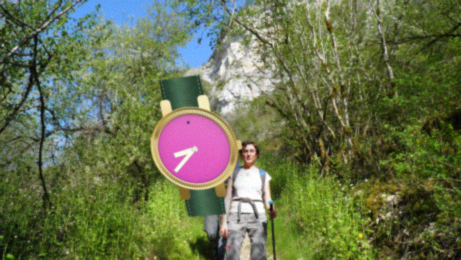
8:38
